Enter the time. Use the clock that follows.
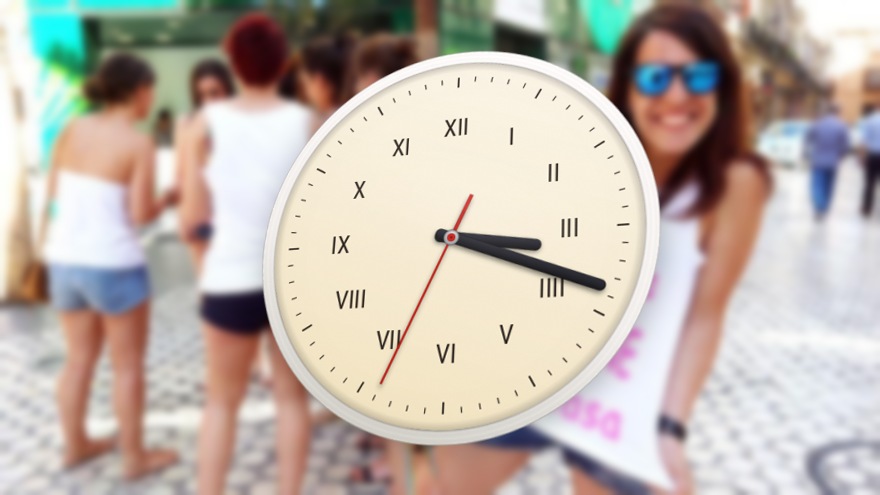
3:18:34
